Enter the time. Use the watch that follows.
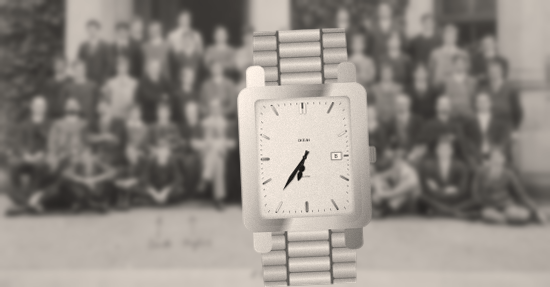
6:36
